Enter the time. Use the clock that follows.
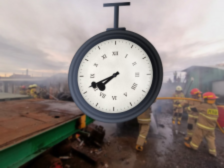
7:41
